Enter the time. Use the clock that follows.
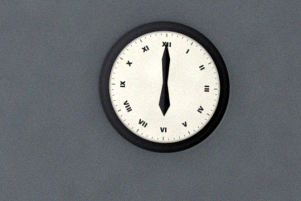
6:00
